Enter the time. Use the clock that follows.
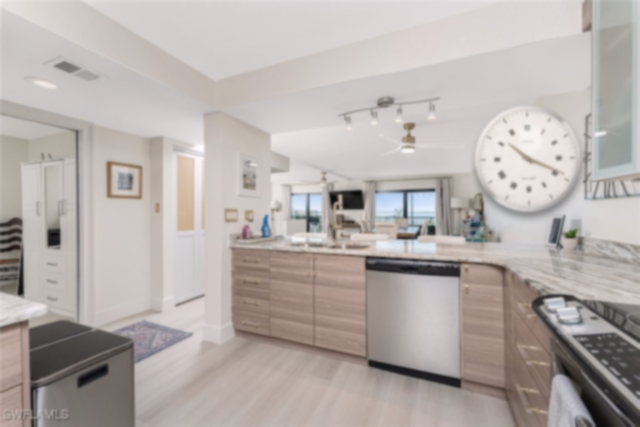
10:19
